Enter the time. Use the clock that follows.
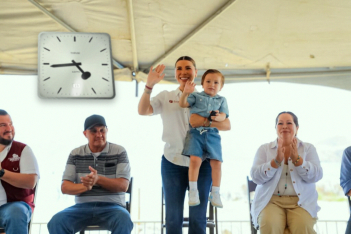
4:44
